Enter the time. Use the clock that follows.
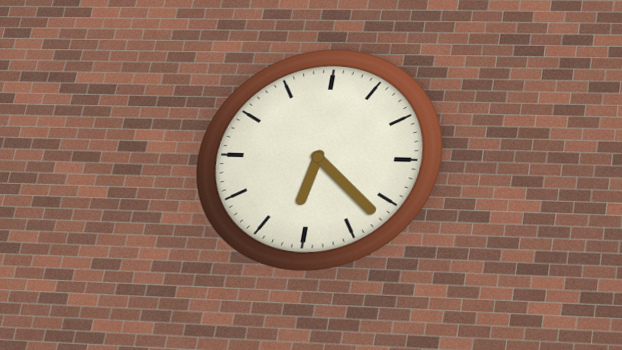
6:22
